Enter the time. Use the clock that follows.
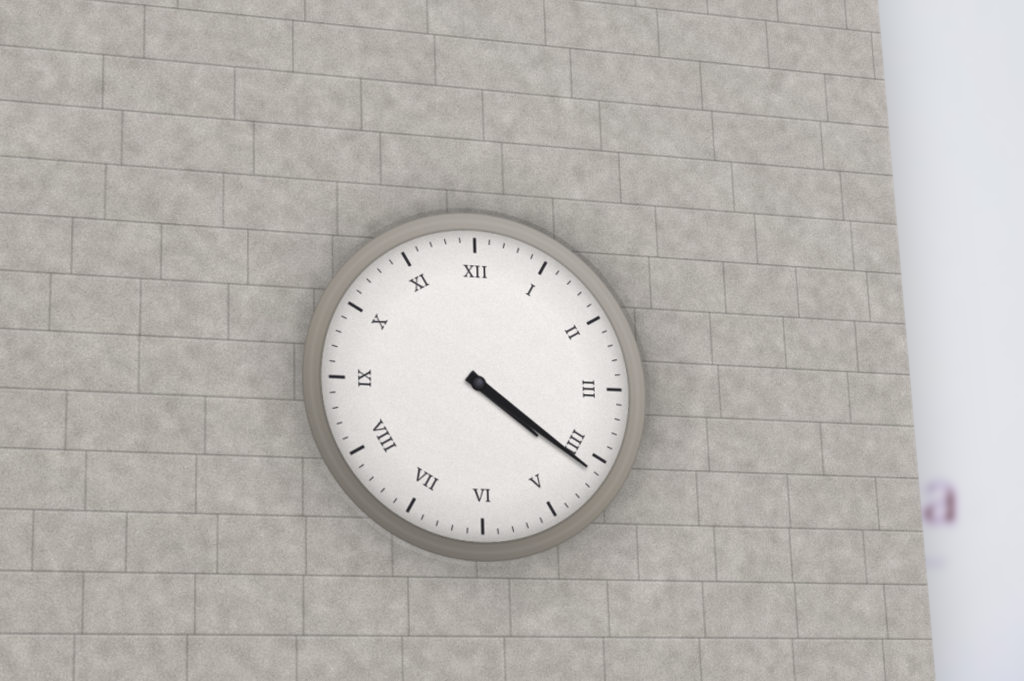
4:21
